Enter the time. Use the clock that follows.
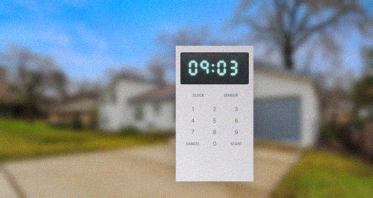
9:03
